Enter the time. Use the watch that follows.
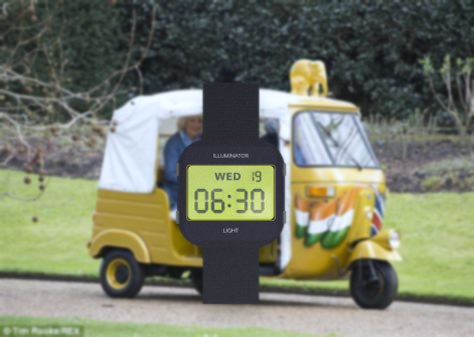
6:30
